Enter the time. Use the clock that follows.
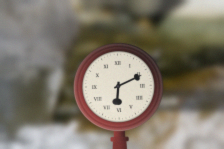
6:11
